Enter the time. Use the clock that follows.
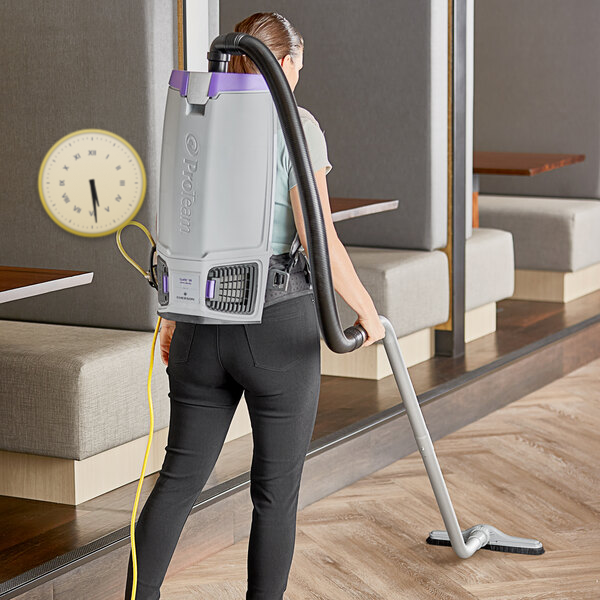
5:29
